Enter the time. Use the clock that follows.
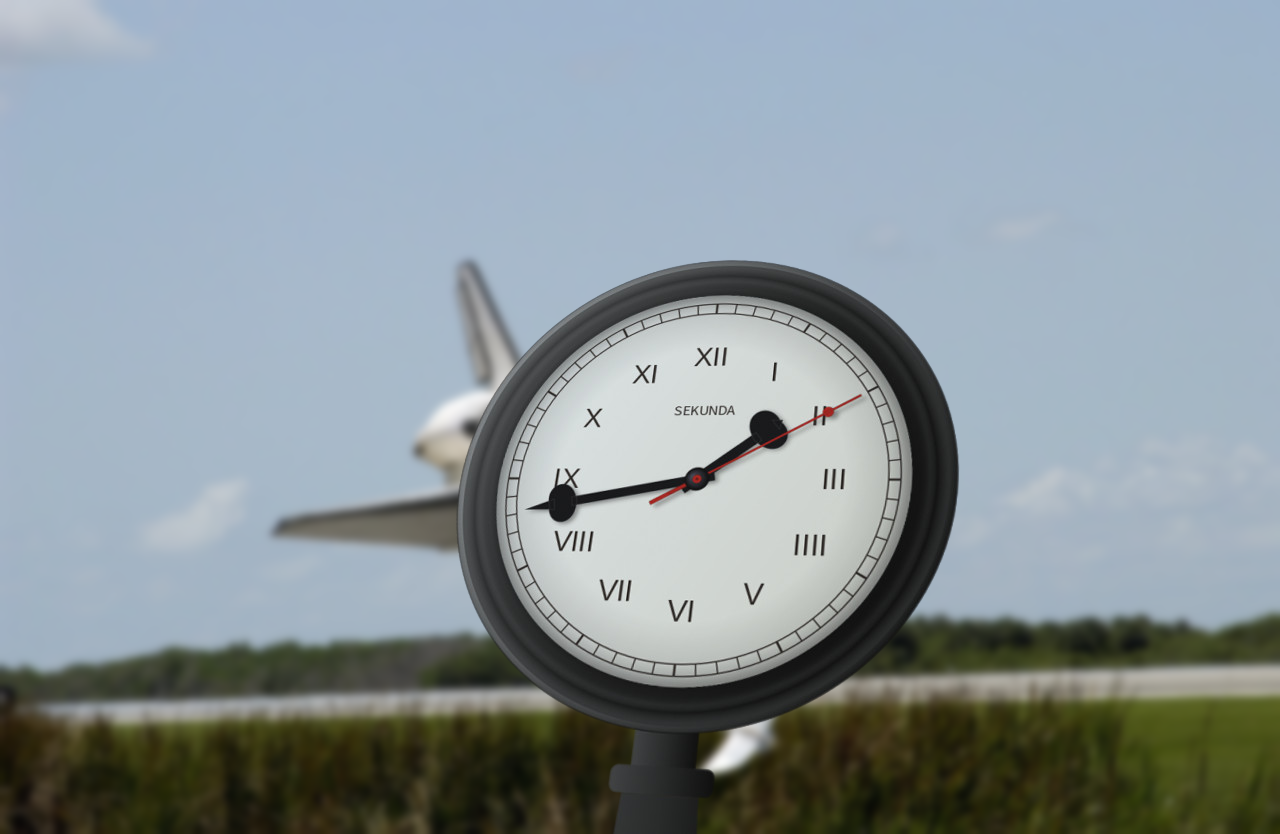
1:43:10
